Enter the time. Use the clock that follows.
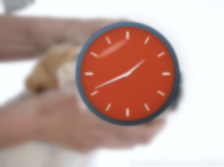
1:41
